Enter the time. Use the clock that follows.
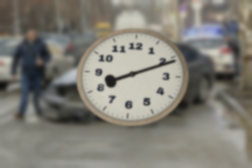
8:11
